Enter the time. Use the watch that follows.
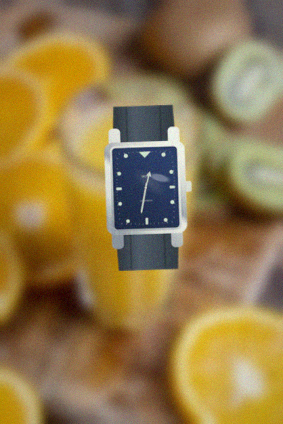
12:32
